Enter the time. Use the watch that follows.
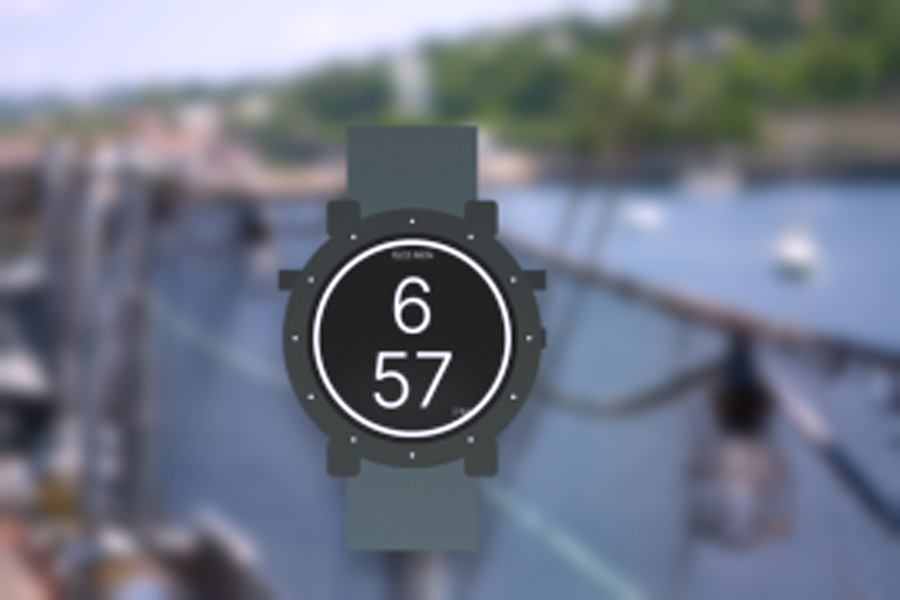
6:57
